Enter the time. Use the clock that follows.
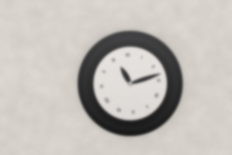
11:13
